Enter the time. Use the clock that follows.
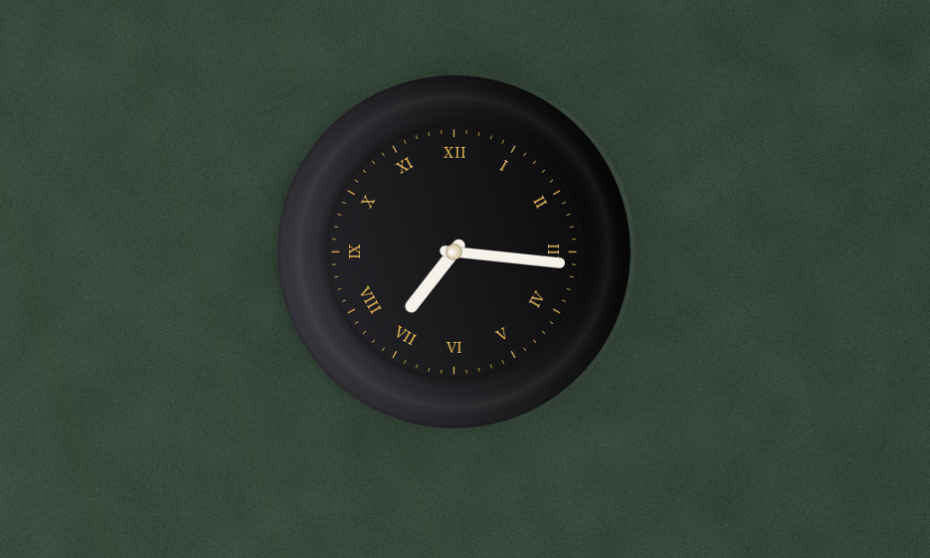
7:16
